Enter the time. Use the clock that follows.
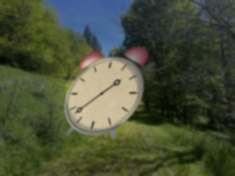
1:38
